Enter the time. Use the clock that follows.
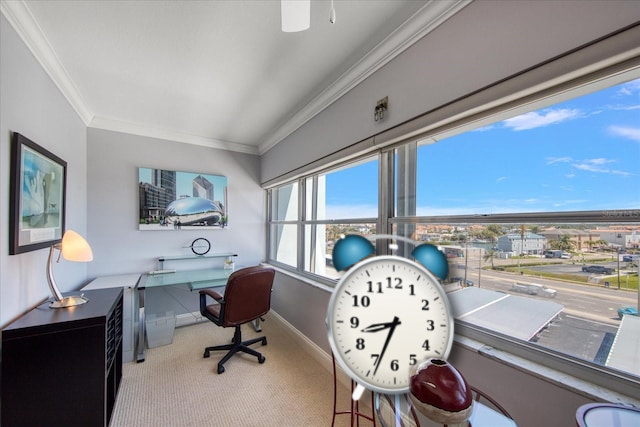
8:34
